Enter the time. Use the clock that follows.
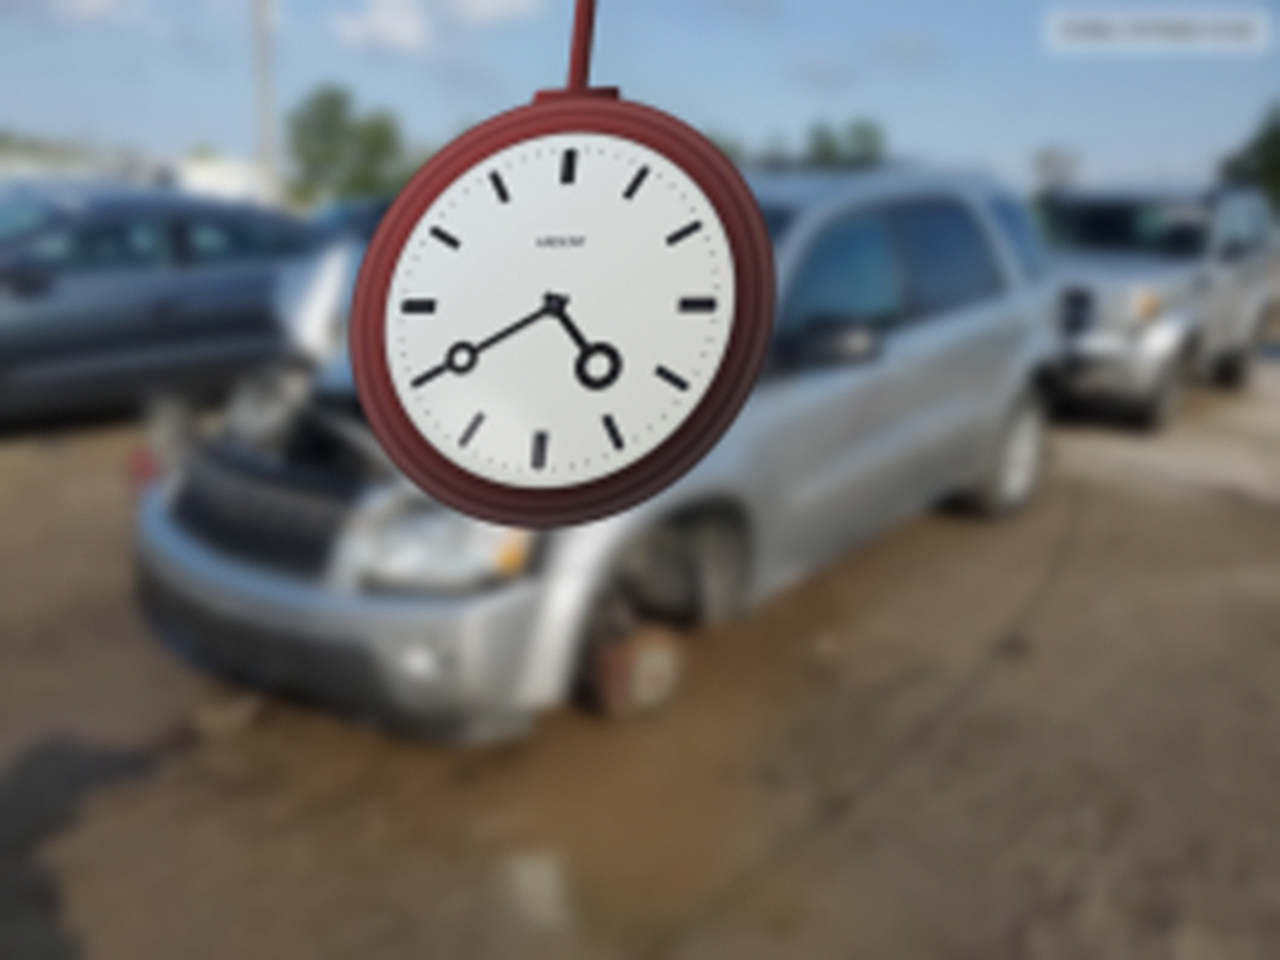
4:40
